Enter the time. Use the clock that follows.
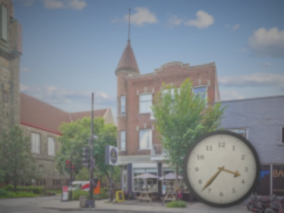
3:37
